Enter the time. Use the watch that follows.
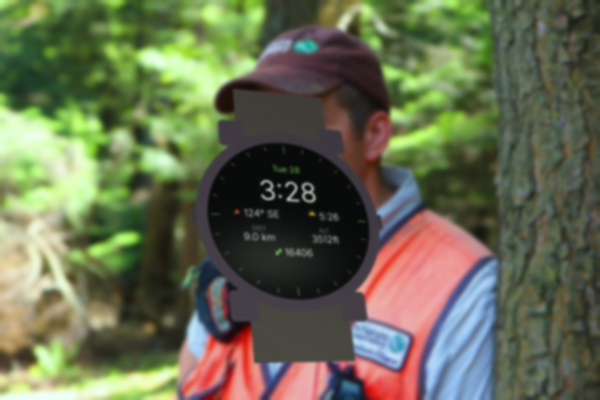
3:28
